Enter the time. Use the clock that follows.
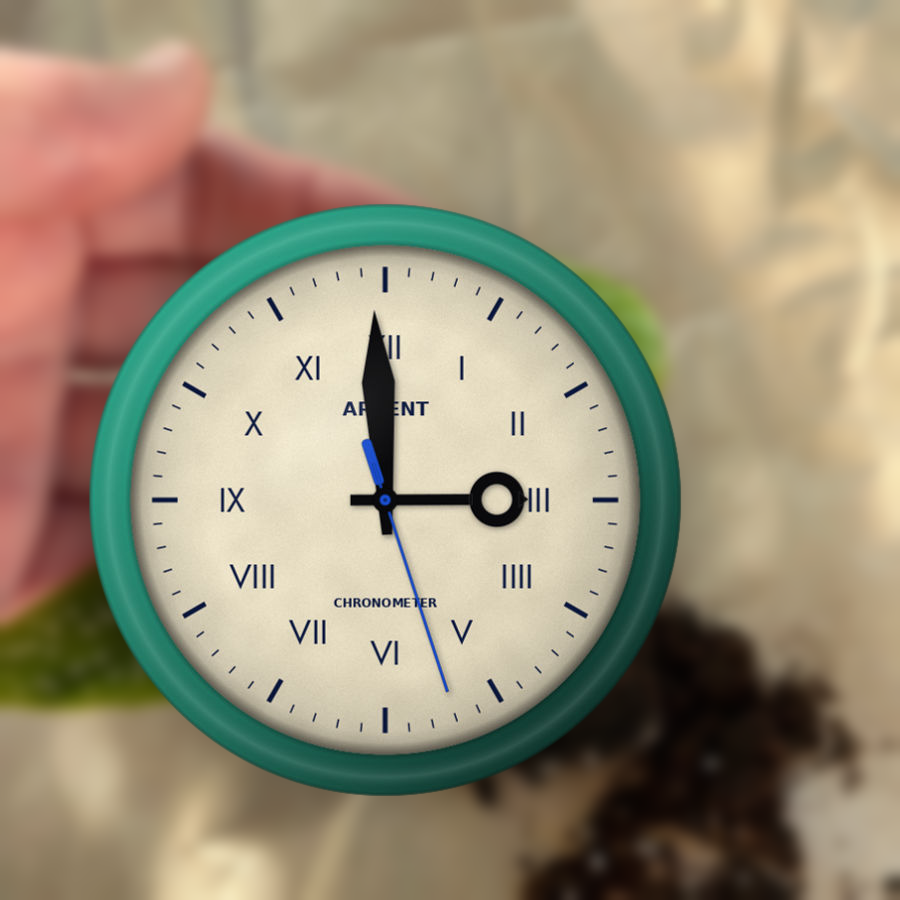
2:59:27
